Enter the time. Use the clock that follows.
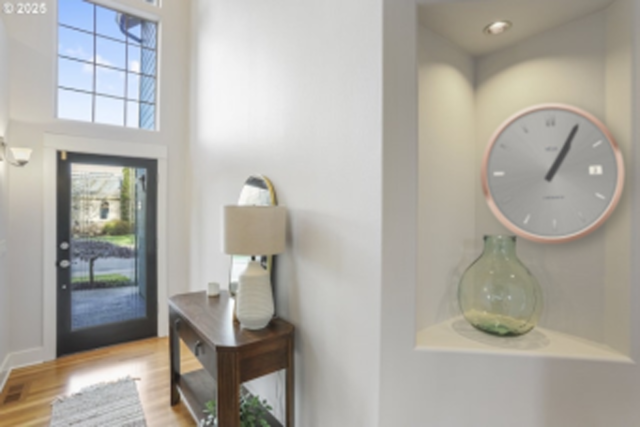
1:05
